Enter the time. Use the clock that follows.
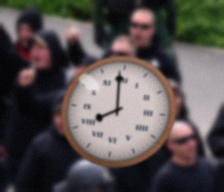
7:59
